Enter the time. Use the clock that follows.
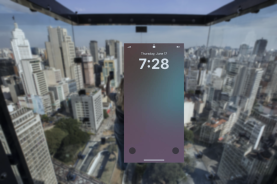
7:28
